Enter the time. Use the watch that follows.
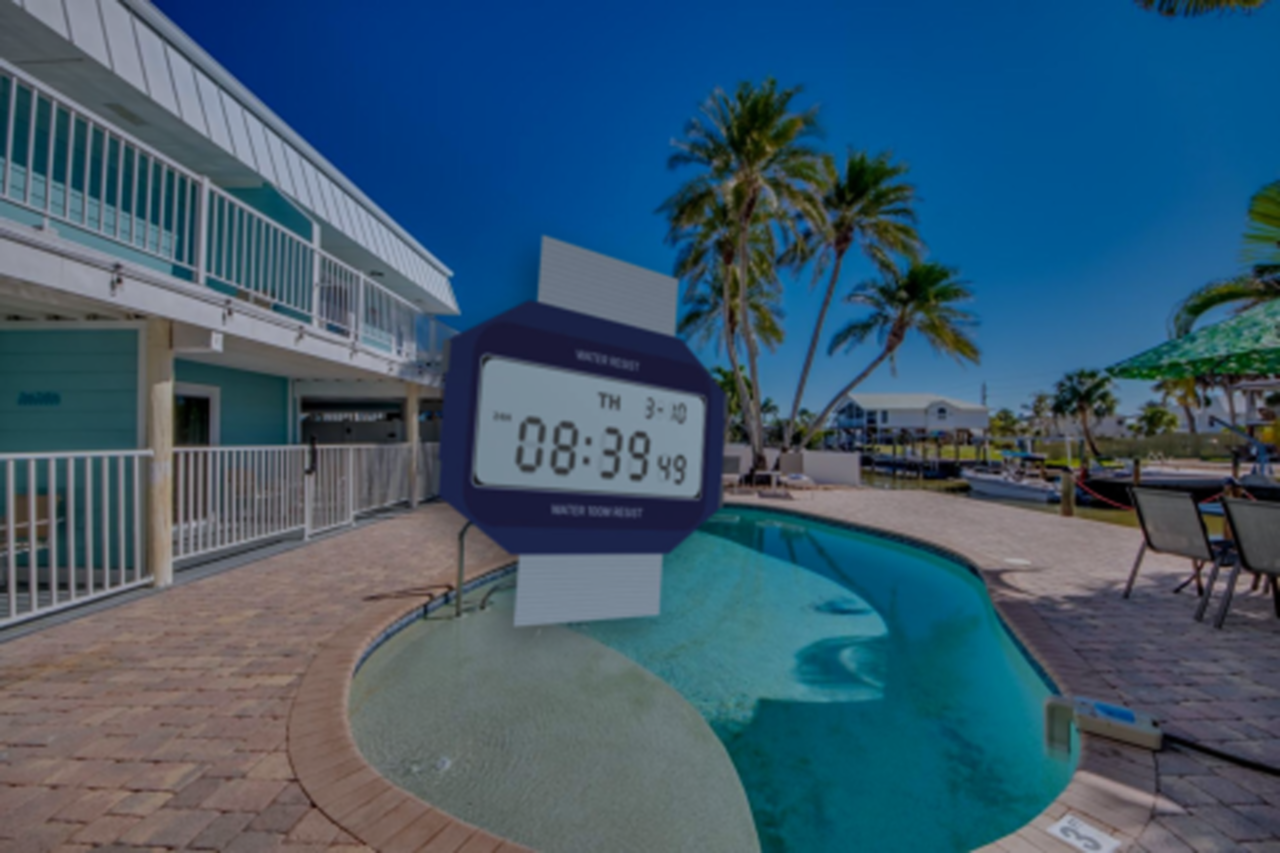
8:39:49
